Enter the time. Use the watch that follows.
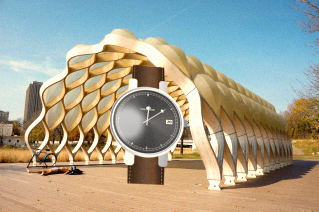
12:09
